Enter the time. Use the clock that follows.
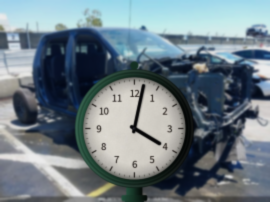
4:02
